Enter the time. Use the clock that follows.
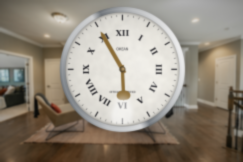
5:55
